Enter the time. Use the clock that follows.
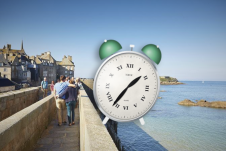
1:36
